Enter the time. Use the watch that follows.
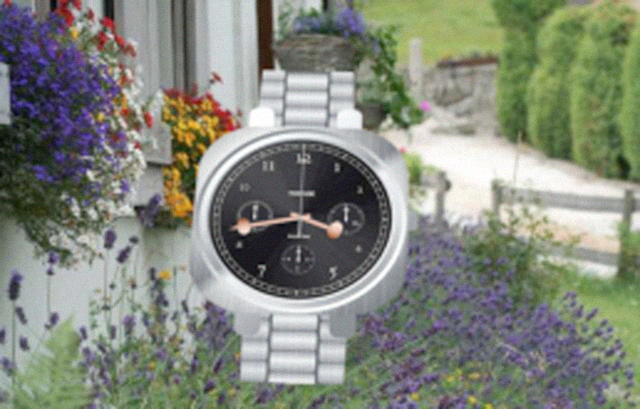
3:43
